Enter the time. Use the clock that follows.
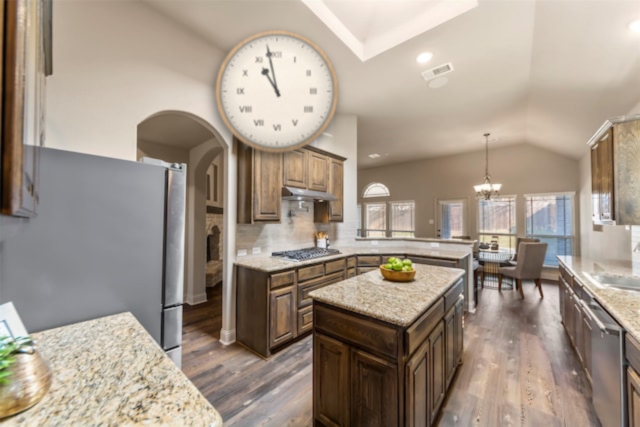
10:58
